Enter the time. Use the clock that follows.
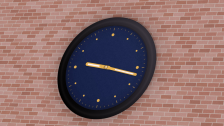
9:17
